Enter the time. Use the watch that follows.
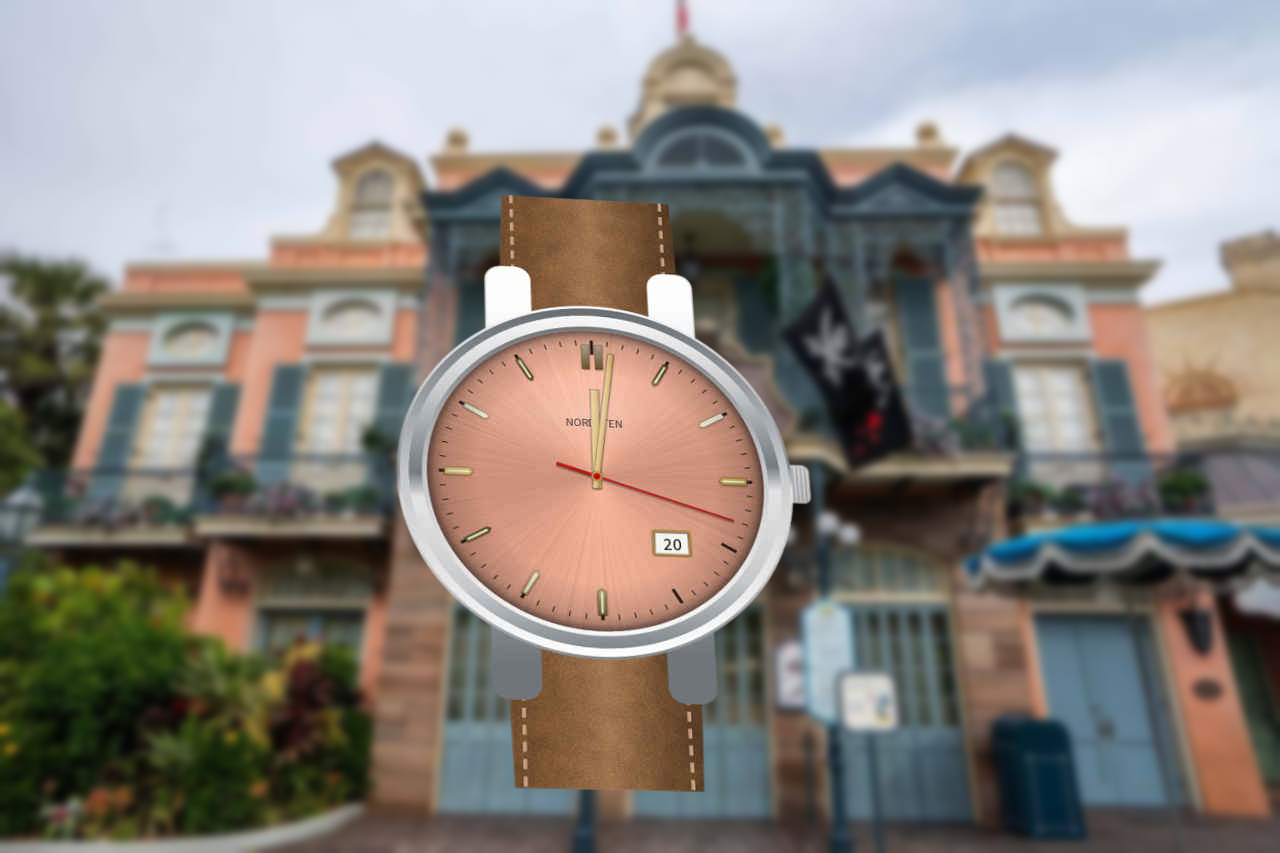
12:01:18
